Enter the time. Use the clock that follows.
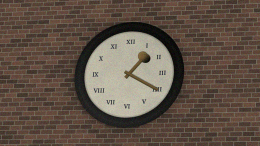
1:20
